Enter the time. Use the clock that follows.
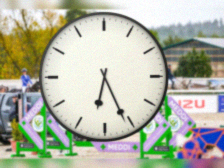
6:26
